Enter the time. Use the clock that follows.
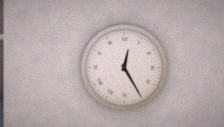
12:25
